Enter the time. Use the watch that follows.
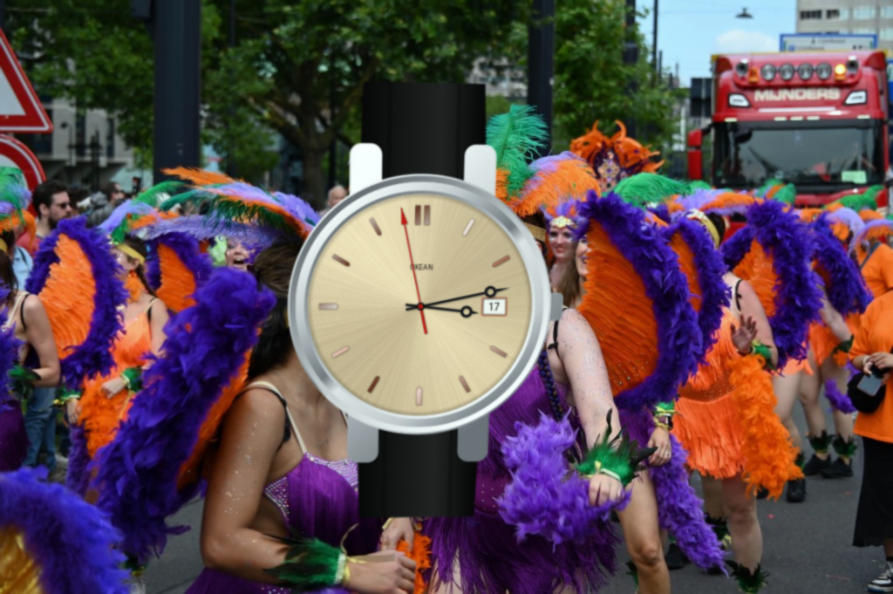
3:12:58
